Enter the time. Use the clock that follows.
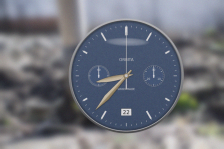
8:37
